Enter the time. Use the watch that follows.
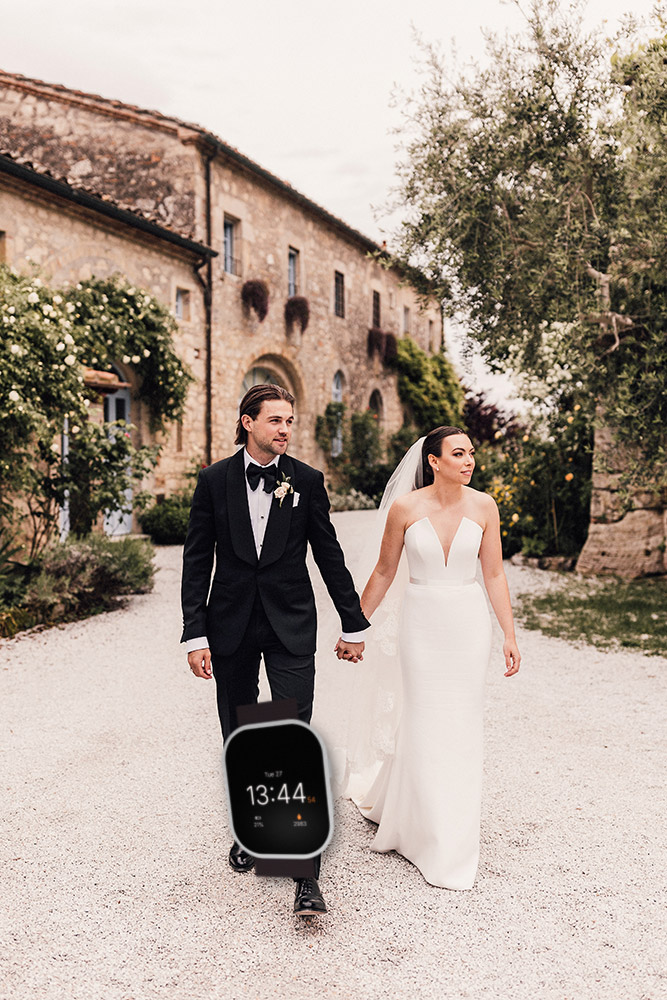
13:44
